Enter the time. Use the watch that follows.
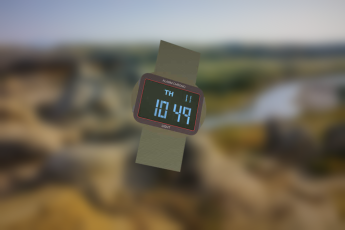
10:49
